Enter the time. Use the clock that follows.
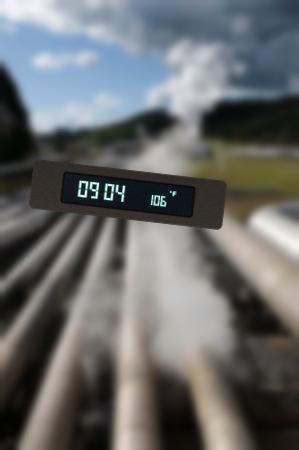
9:04
